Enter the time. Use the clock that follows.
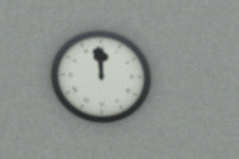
11:59
